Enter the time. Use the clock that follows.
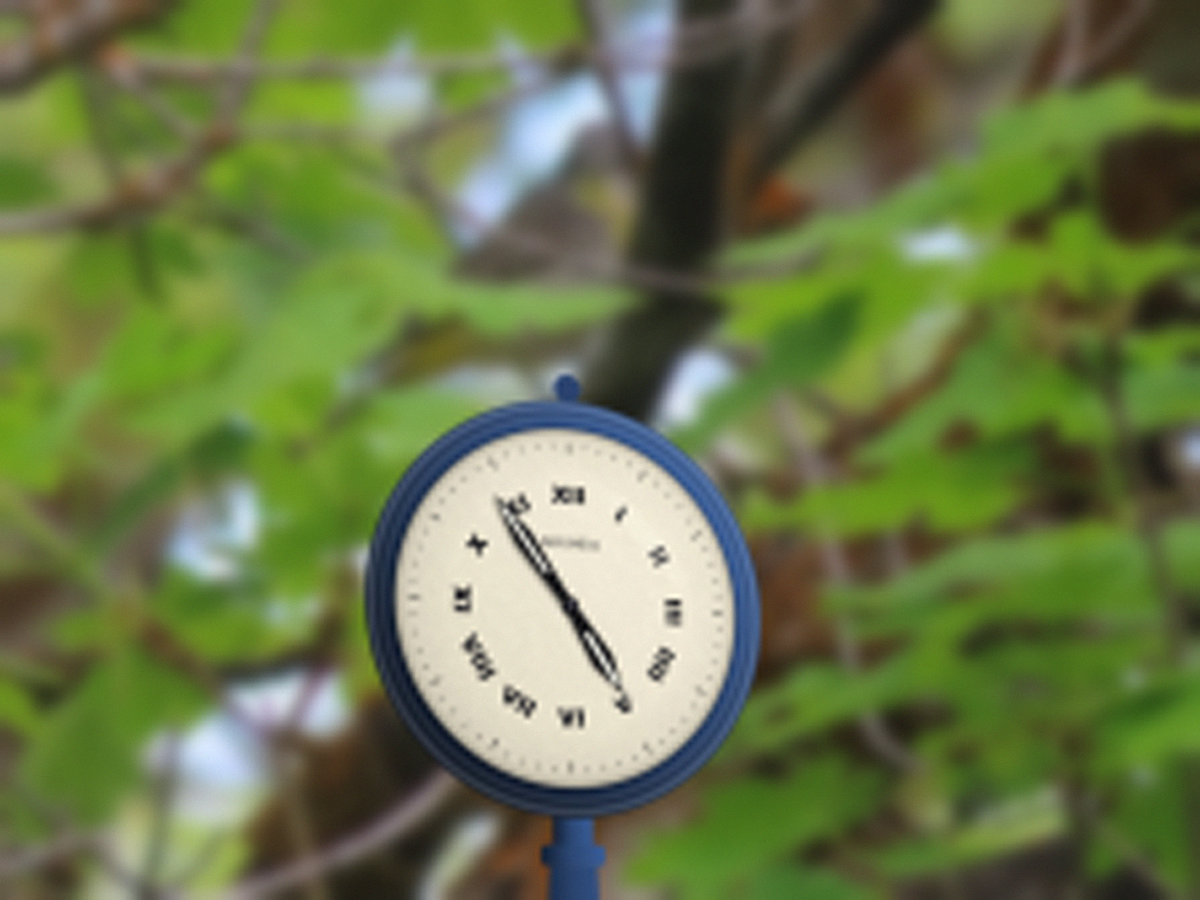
4:54
